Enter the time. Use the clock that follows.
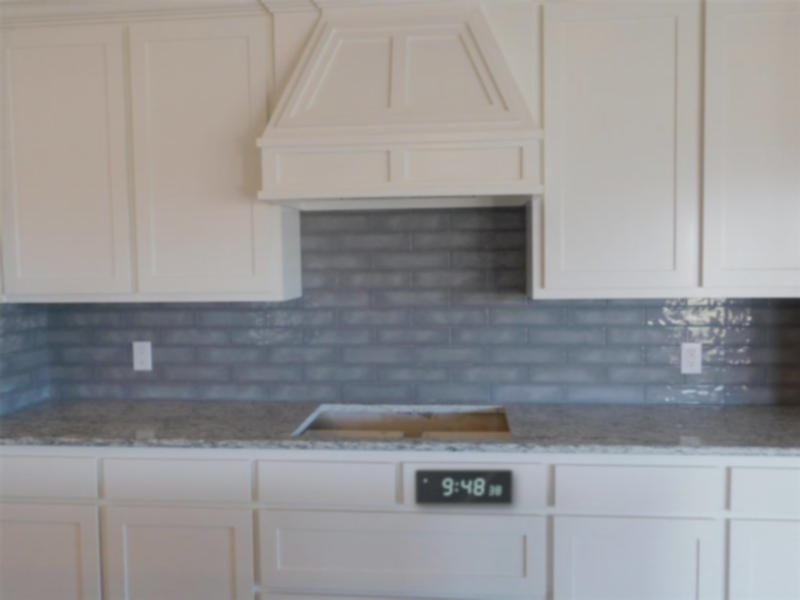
9:48
